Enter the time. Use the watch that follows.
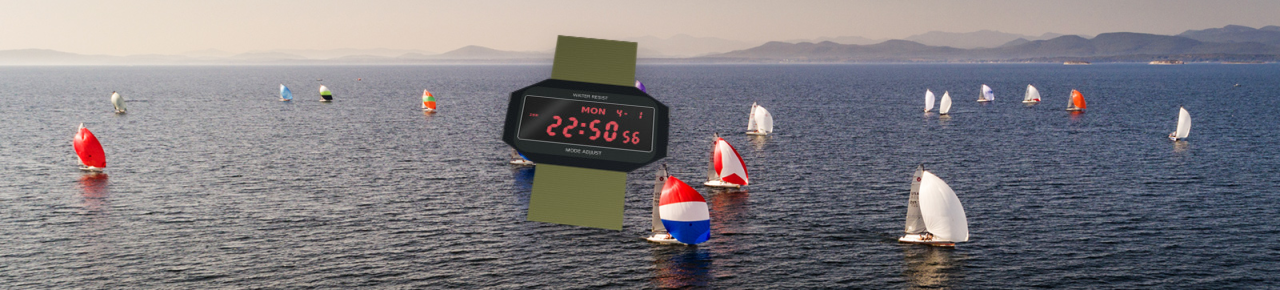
22:50:56
